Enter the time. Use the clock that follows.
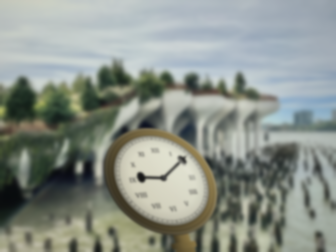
9:09
